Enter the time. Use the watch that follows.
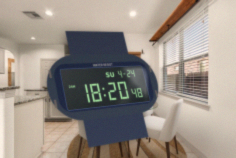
18:20
